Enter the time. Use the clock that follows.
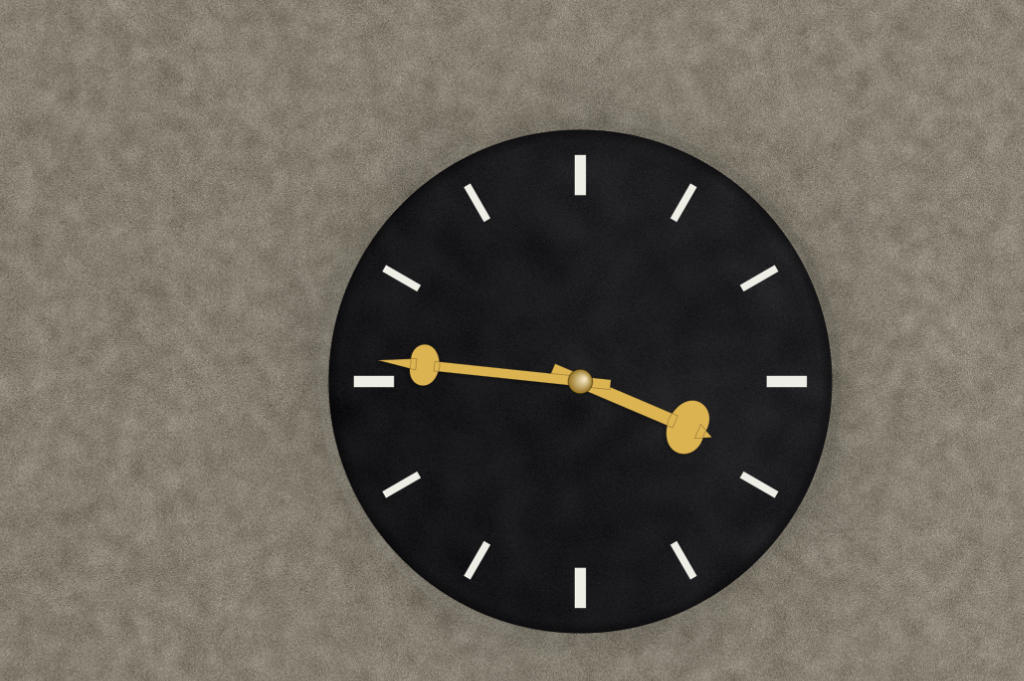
3:46
